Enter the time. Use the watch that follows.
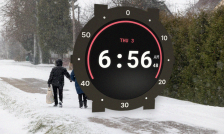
6:56
